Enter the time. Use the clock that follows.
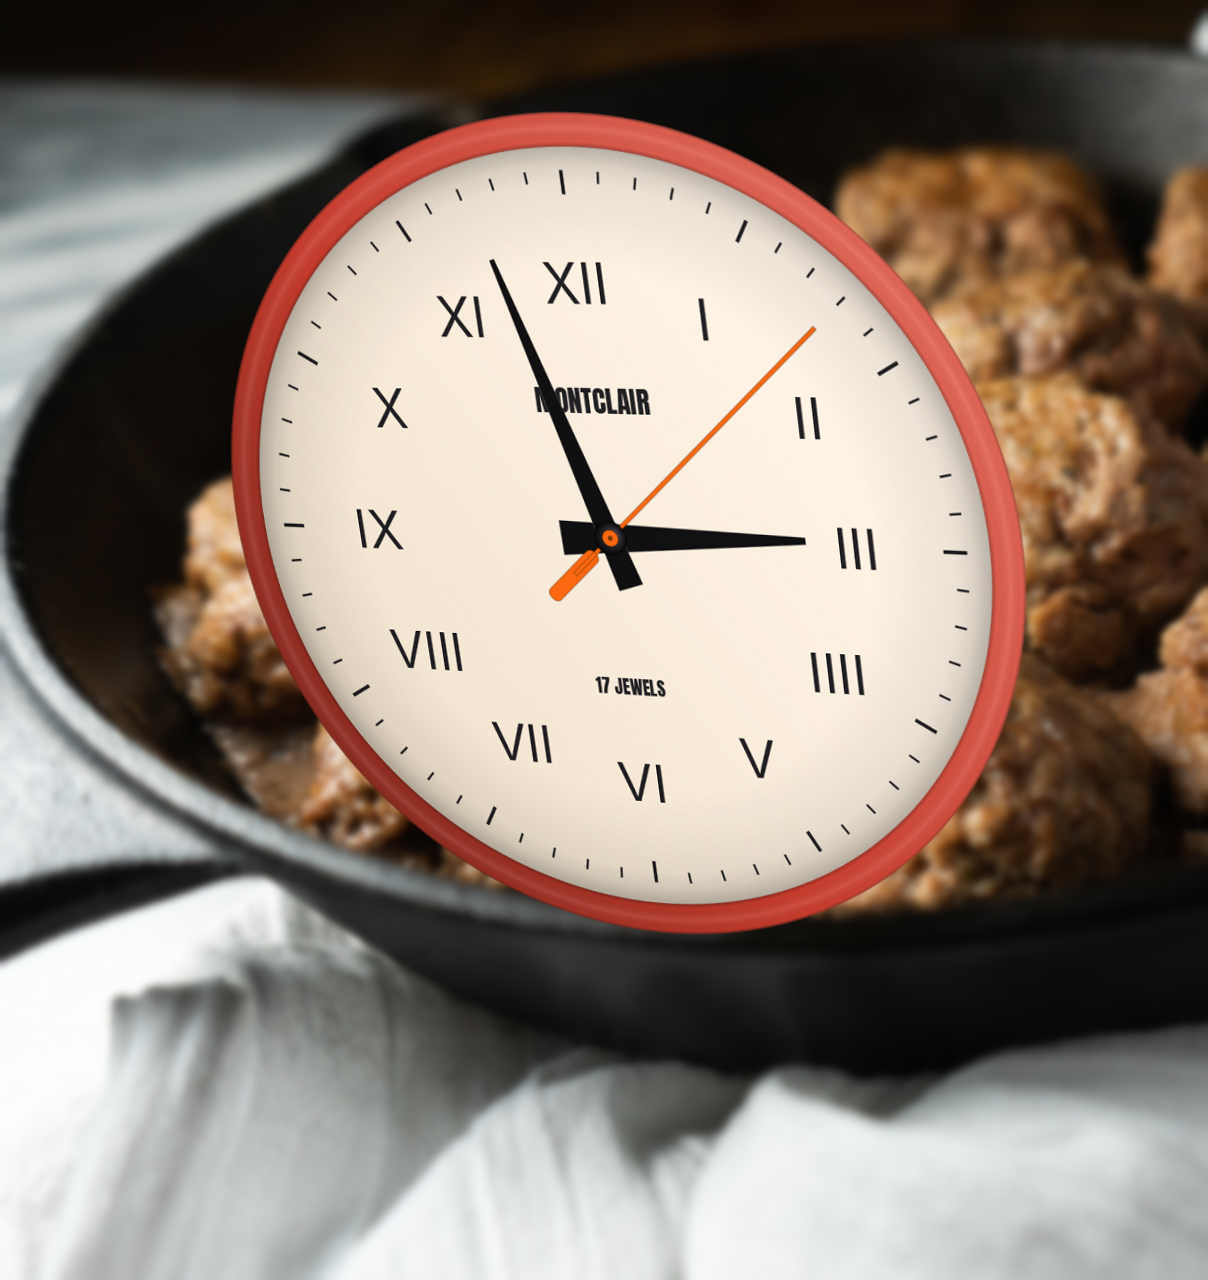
2:57:08
